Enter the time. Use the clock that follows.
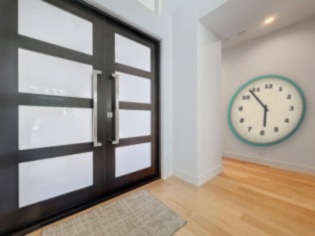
5:53
